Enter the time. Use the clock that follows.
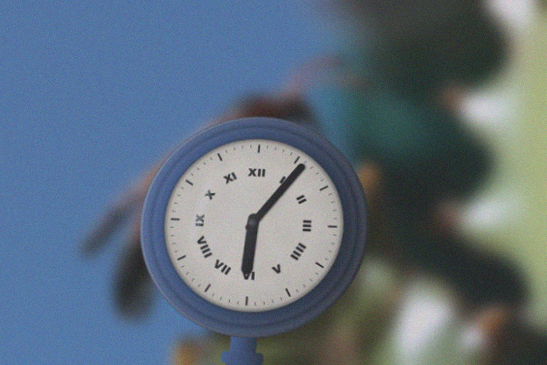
6:06
